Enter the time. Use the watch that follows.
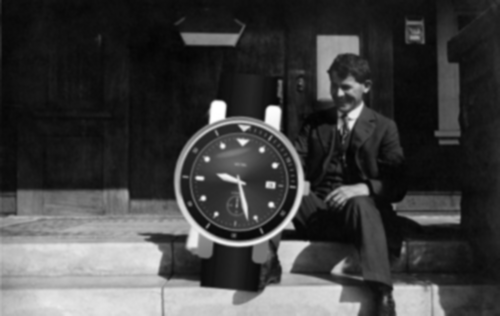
9:27
